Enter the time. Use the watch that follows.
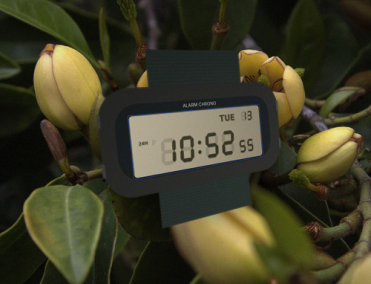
10:52:55
